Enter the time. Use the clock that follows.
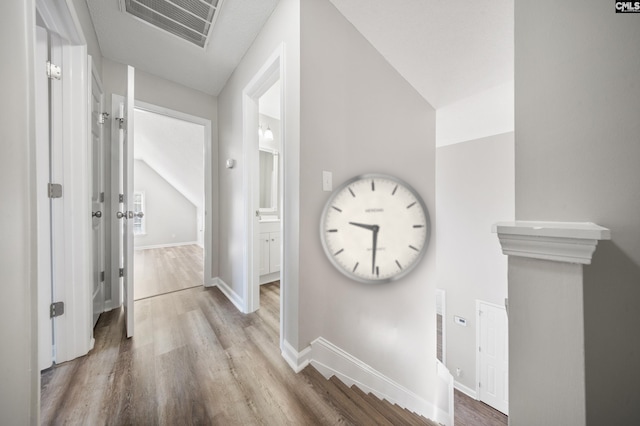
9:31
